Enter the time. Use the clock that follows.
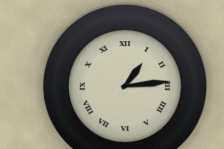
1:14
